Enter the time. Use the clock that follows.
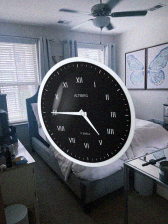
4:45
